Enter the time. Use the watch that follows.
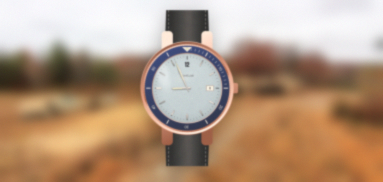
8:56
